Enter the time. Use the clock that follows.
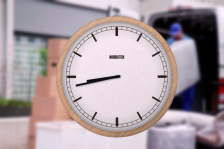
8:43
